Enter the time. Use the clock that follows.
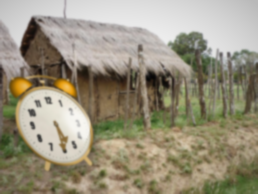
5:30
